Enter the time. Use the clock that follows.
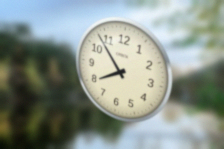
7:53
